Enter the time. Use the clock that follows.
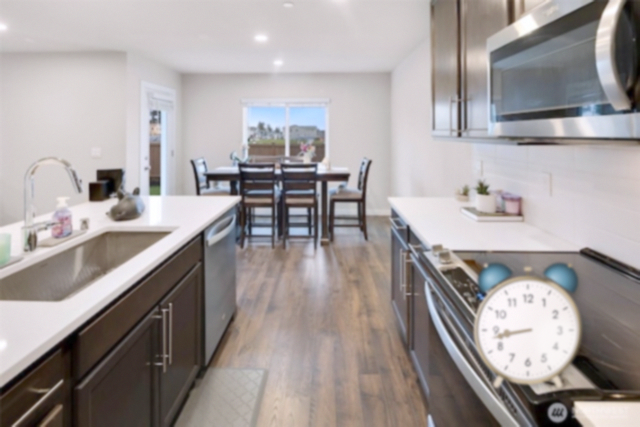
8:43
